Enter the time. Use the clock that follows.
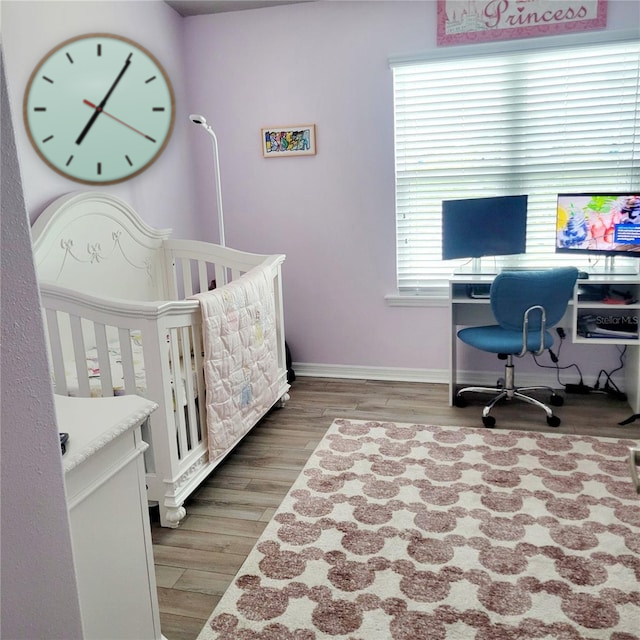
7:05:20
